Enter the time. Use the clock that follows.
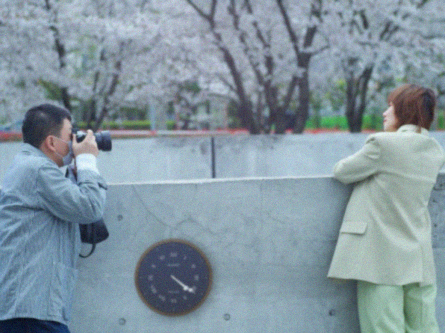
4:21
